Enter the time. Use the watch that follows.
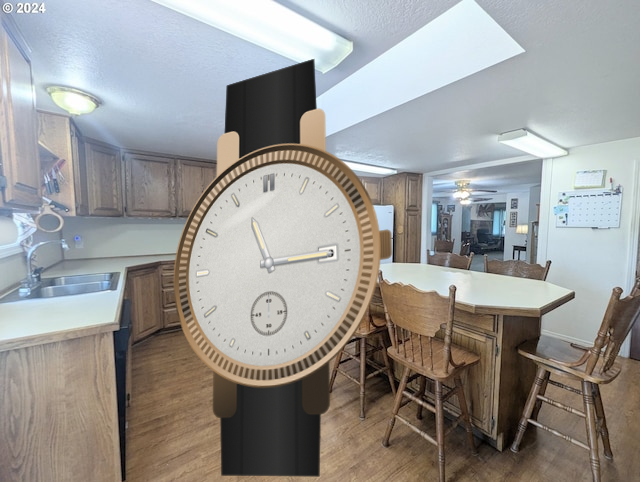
11:15
